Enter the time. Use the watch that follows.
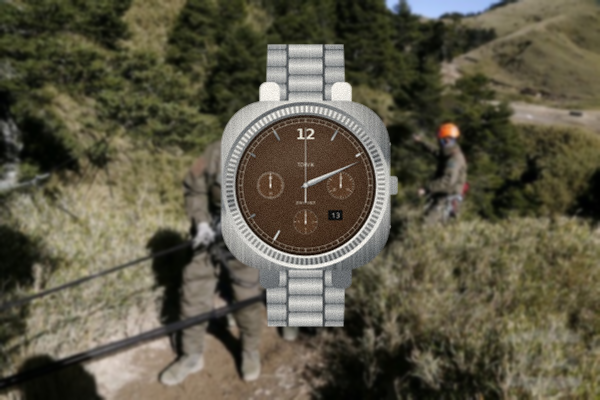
2:11
